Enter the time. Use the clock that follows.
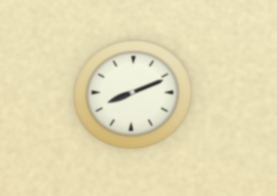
8:11
